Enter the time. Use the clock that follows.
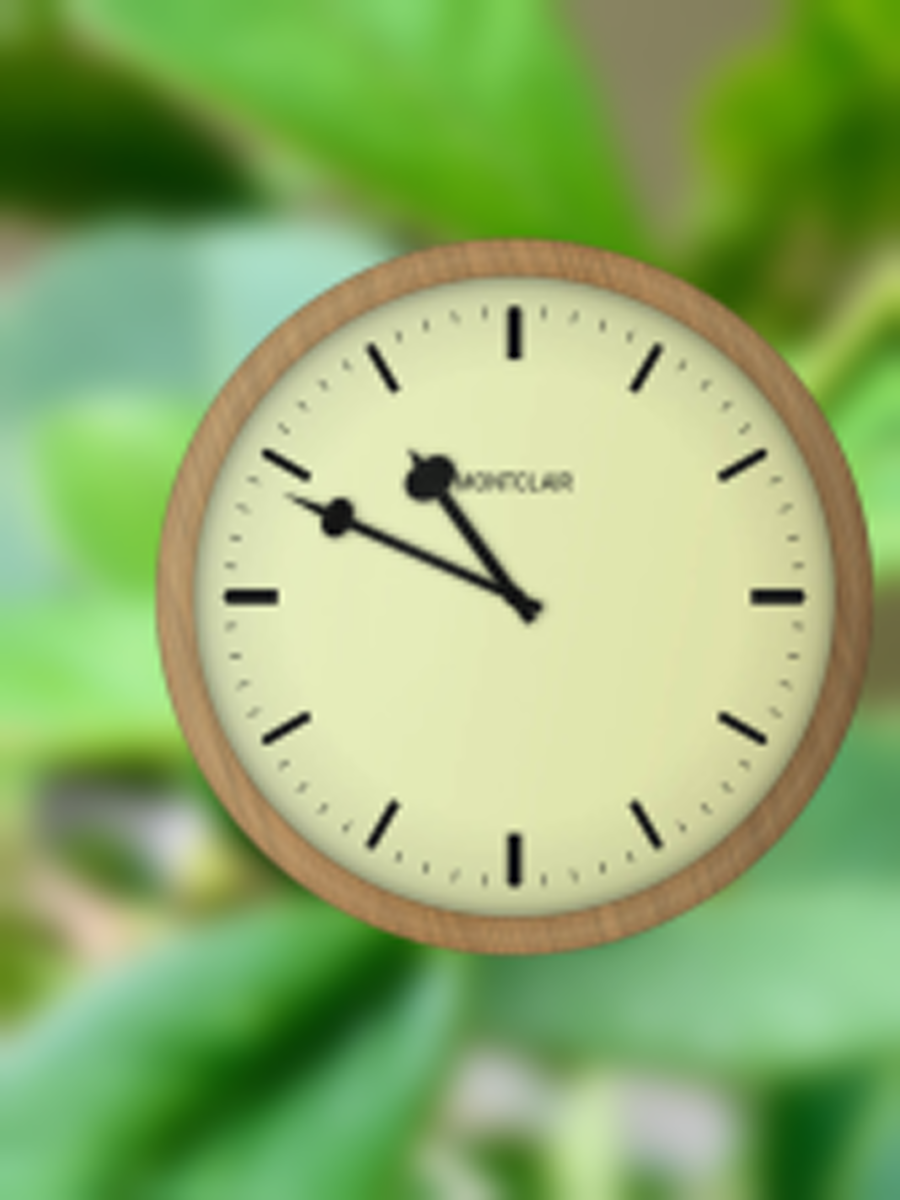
10:49
